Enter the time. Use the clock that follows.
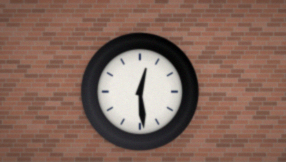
12:29
